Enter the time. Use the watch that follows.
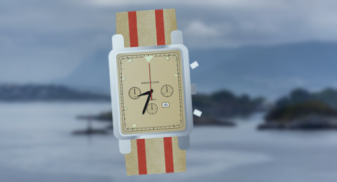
8:34
